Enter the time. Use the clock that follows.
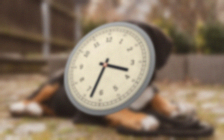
3:33
